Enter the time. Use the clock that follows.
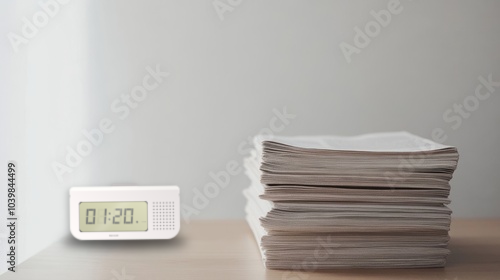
1:20
